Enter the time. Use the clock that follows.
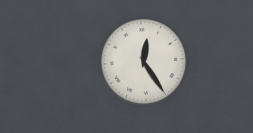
12:25
